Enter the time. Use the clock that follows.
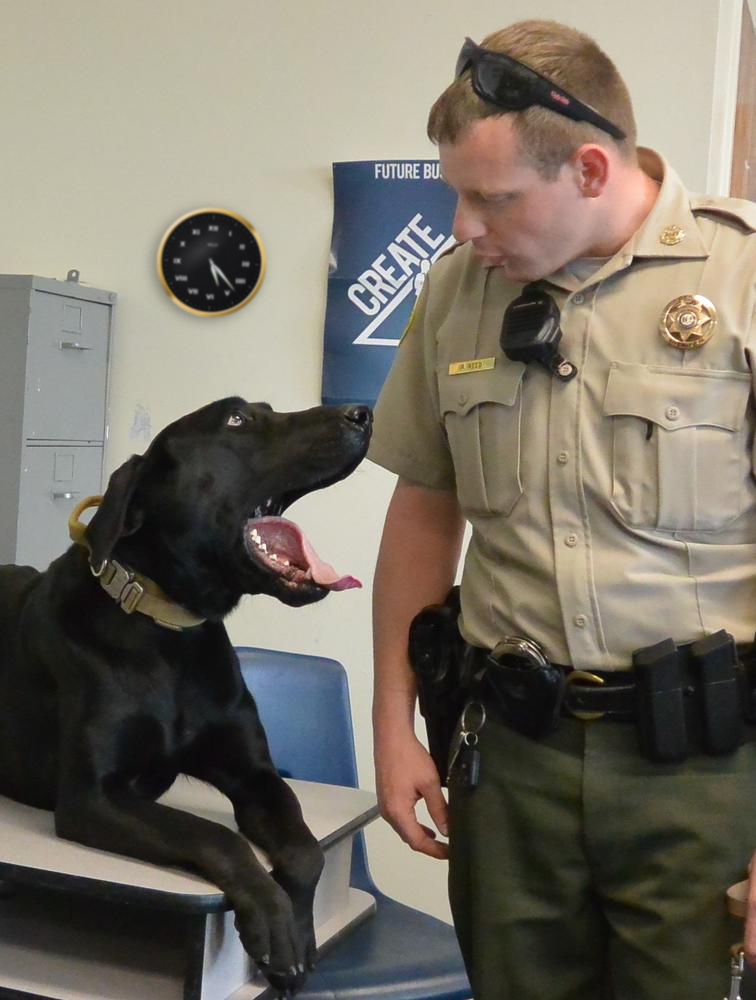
5:23
